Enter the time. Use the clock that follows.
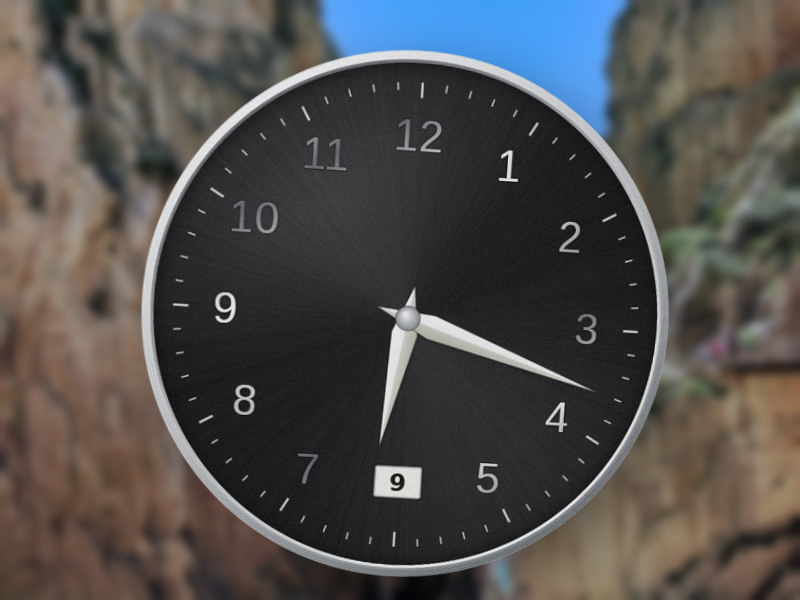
6:18
